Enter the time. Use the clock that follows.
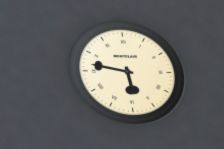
5:47
